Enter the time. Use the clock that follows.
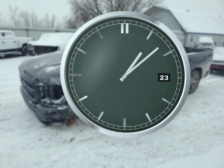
1:08
